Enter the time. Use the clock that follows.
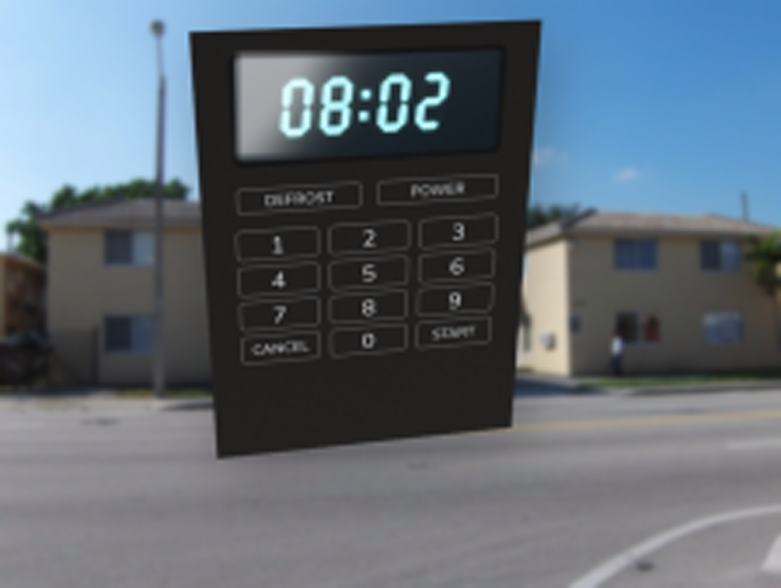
8:02
